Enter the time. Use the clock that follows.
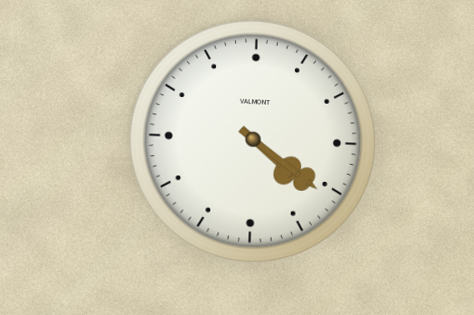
4:21
